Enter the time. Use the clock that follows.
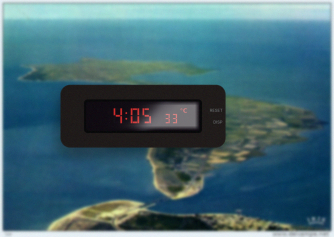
4:05
